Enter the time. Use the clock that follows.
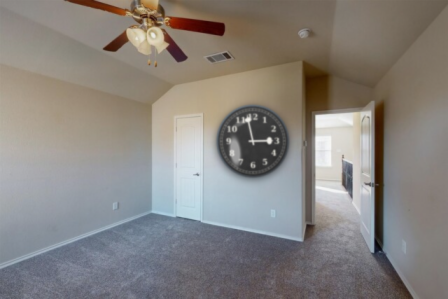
2:58
